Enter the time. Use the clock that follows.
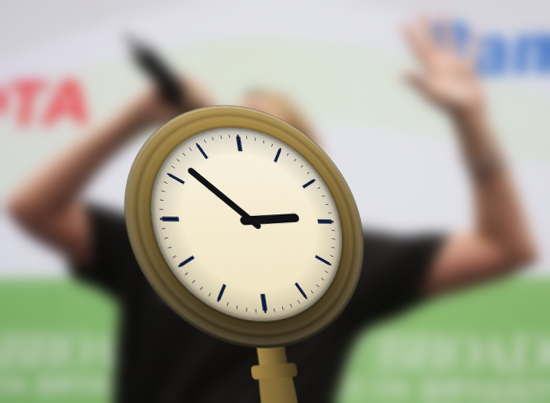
2:52
